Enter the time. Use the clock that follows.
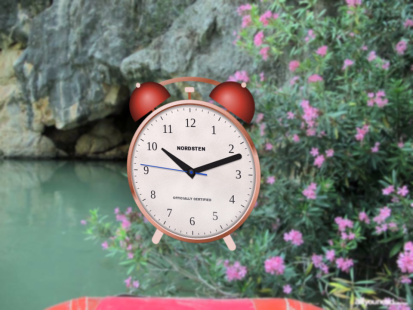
10:11:46
